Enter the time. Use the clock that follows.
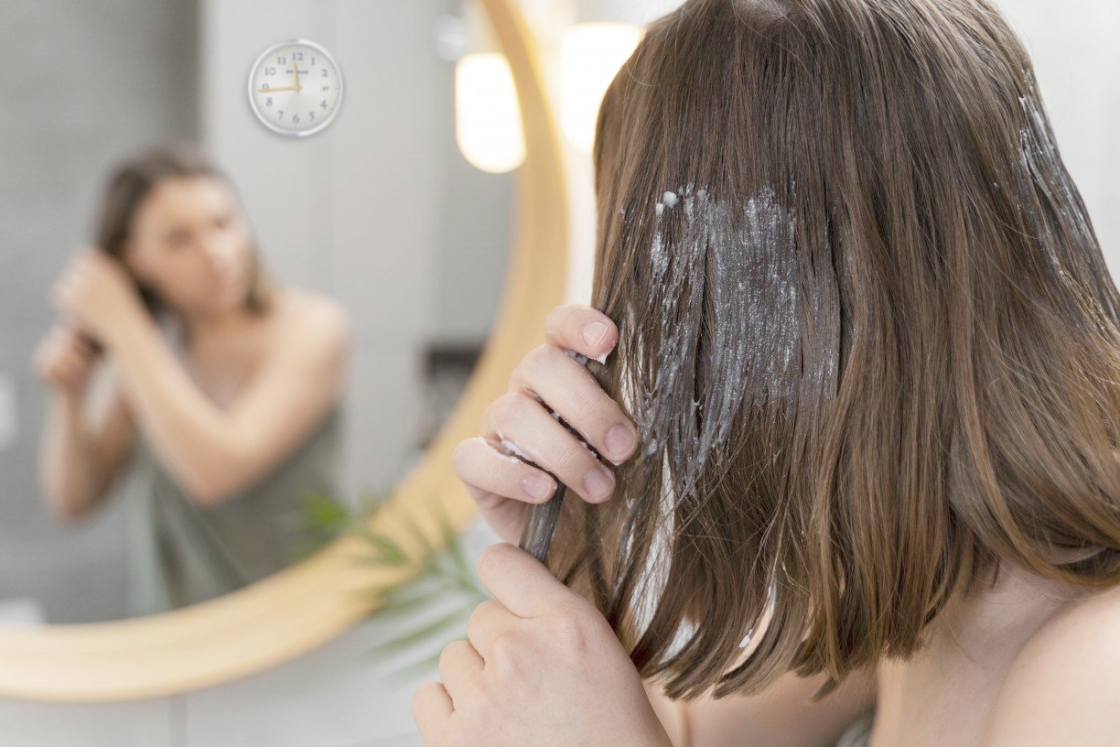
11:44
